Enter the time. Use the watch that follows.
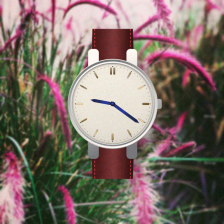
9:21
